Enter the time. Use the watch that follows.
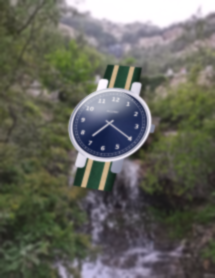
7:20
